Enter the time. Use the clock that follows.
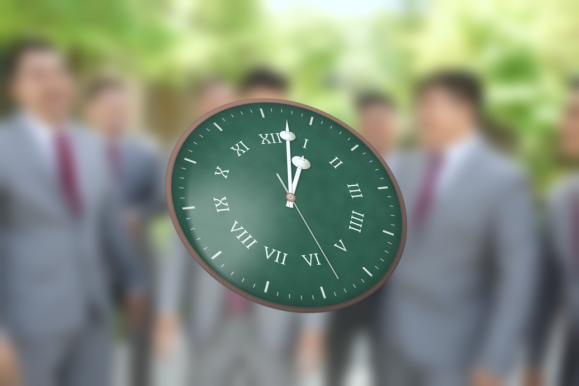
1:02:28
